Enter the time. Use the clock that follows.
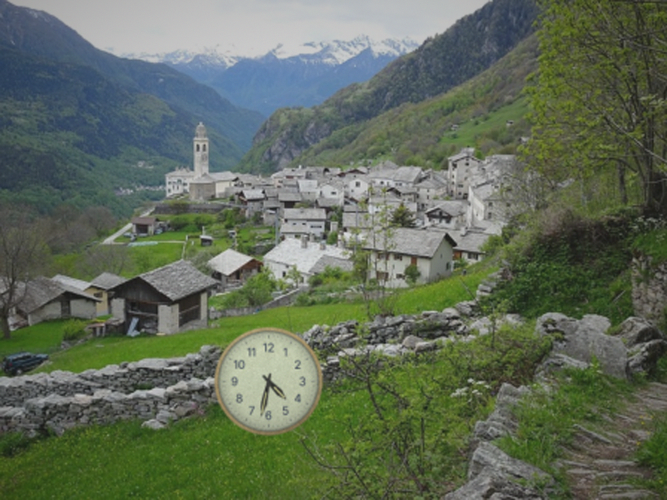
4:32
